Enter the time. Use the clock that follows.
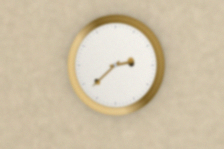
2:38
